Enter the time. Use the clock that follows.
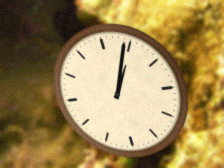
1:04
